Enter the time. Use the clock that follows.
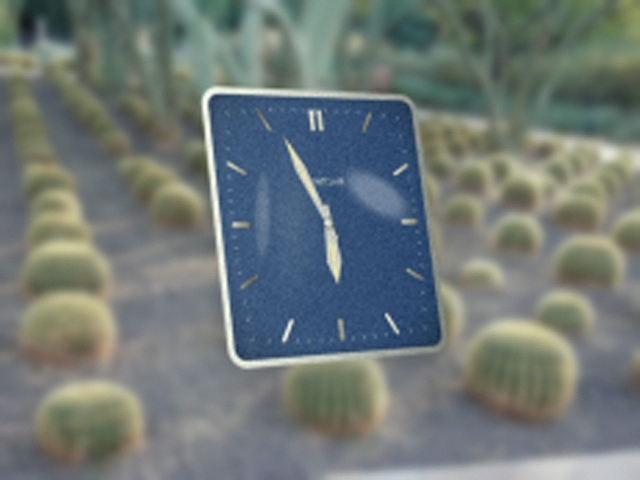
5:56
